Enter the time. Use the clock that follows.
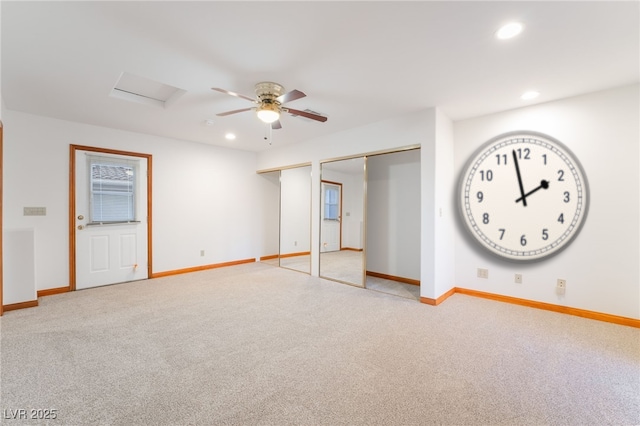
1:58
